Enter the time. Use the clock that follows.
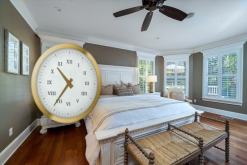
10:36
